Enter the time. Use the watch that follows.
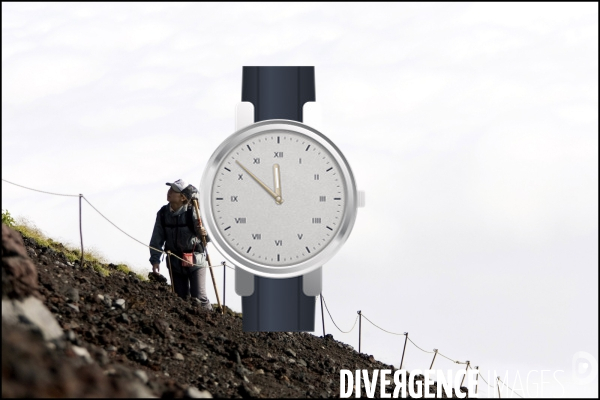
11:52
